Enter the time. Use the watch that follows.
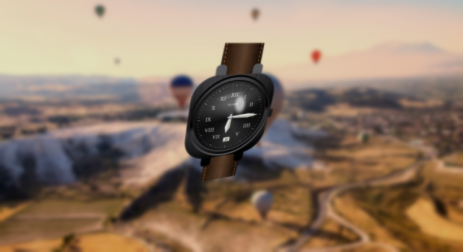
6:15
